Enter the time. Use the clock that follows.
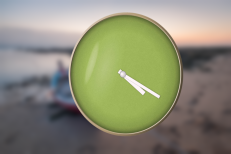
4:20
